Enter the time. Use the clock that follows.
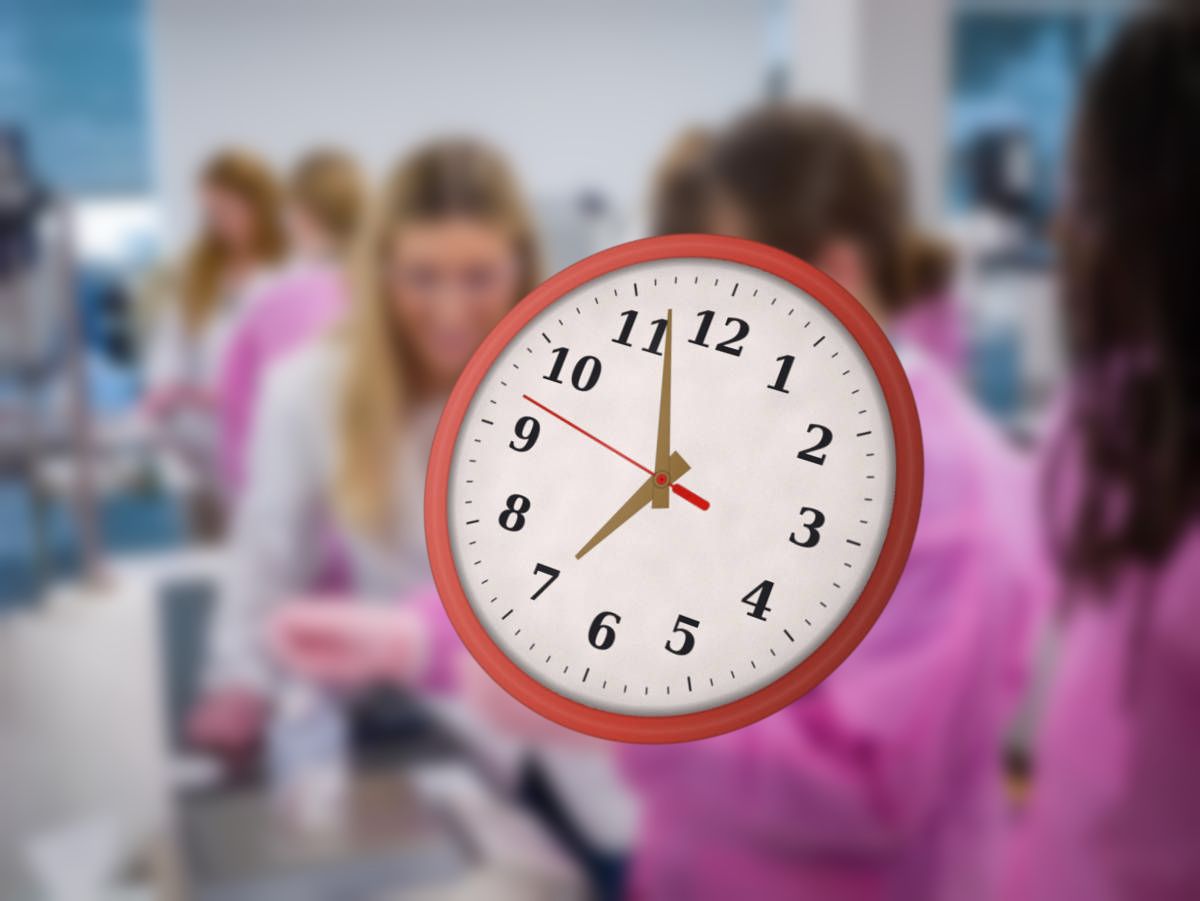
6:56:47
